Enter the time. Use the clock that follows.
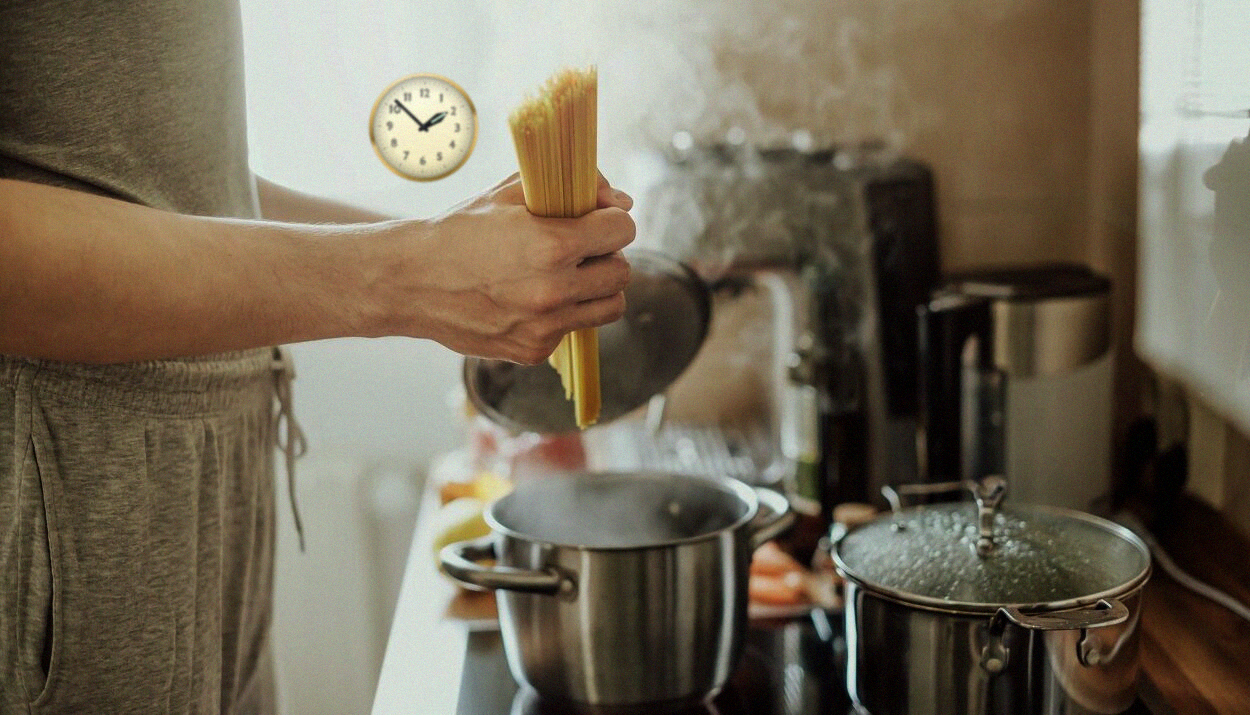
1:52
